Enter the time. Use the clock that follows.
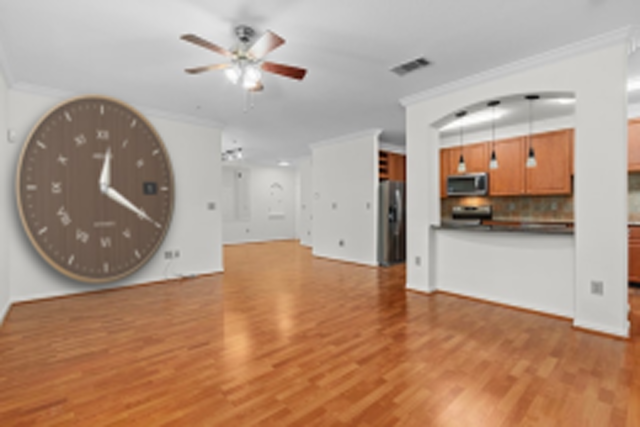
12:20
